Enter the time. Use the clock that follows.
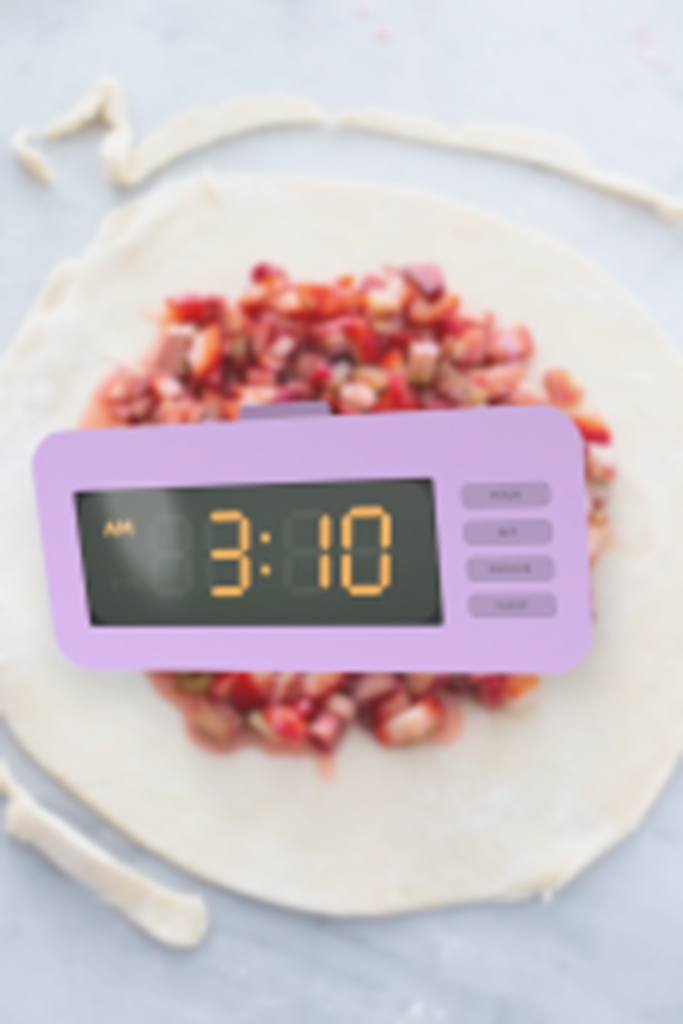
3:10
